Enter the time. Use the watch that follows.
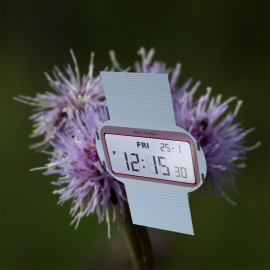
12:15:30
